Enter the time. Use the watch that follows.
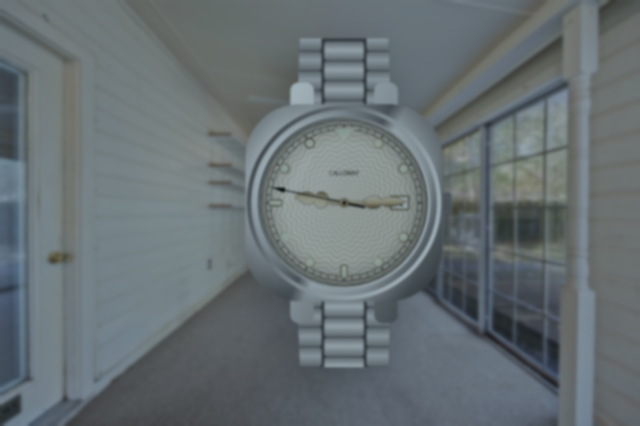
9:14:47
